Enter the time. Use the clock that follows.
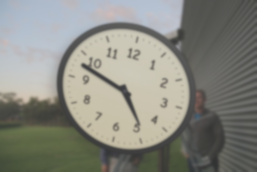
4:48
